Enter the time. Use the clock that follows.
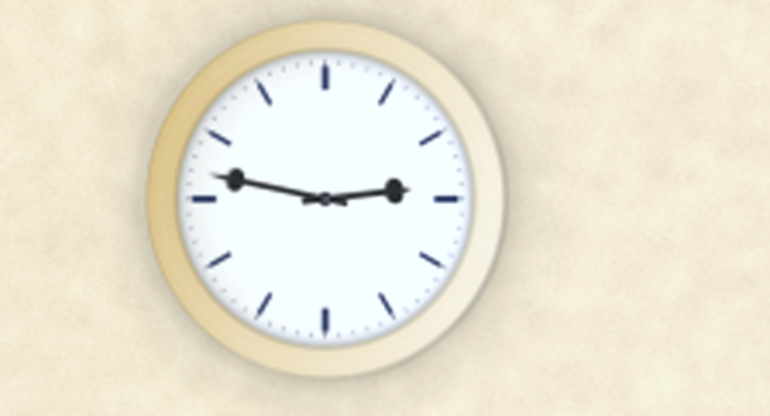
2:47
